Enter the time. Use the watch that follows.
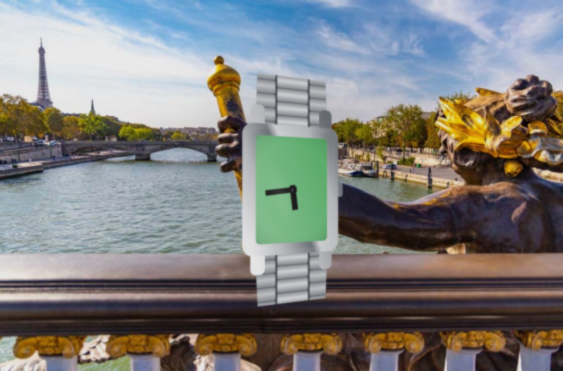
5:44
